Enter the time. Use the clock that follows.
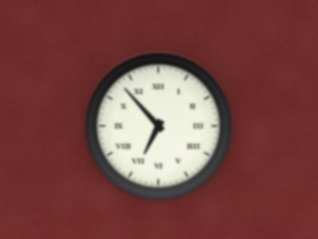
6:53
